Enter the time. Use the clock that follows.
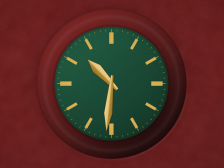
10:31
